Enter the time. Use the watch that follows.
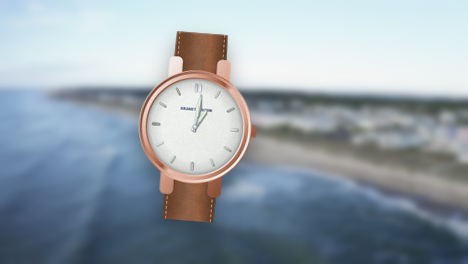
1:01
